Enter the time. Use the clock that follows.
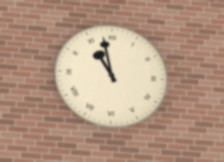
10:58
